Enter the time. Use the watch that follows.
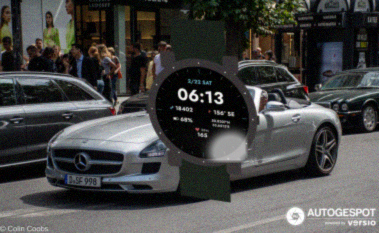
6:13
